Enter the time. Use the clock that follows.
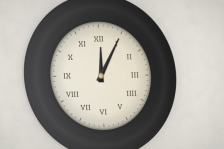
12:05
